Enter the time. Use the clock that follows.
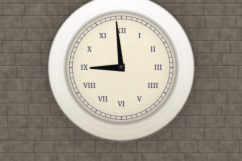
8:59
